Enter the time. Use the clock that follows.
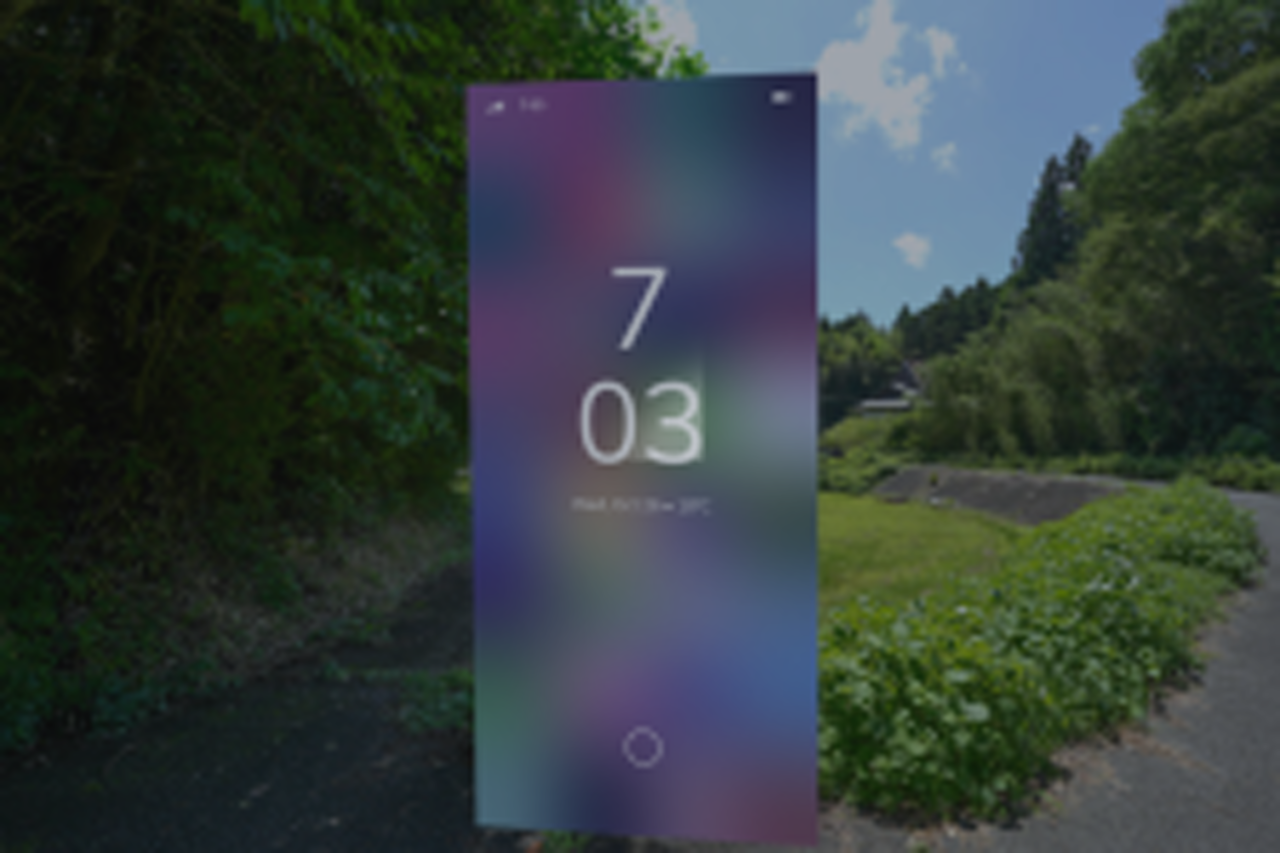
7:03
